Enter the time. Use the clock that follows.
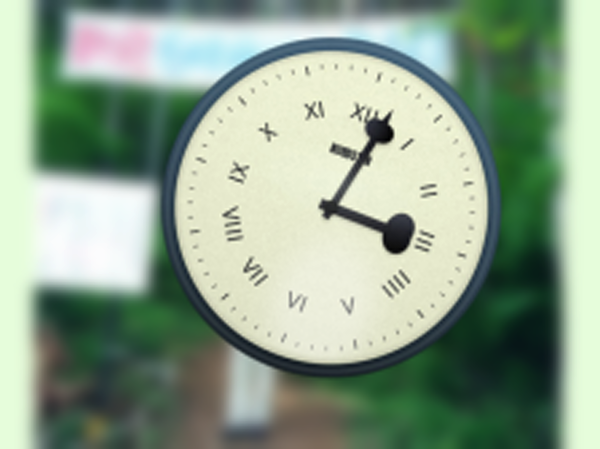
3:02
